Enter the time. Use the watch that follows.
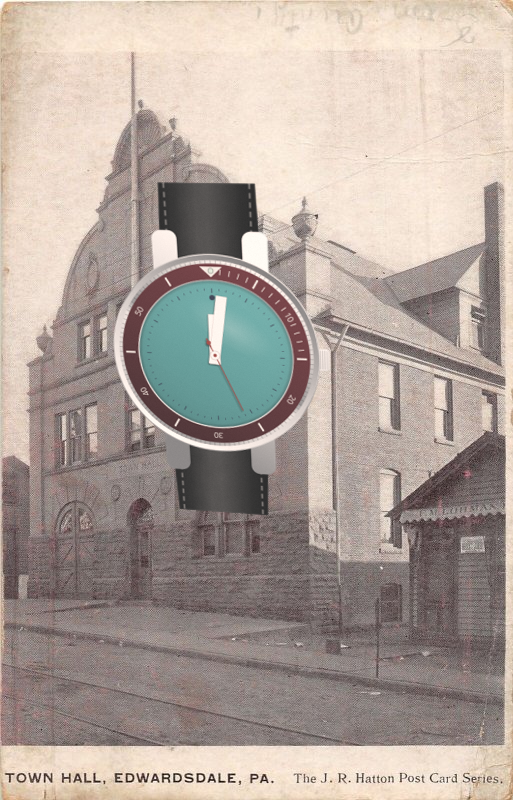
12:01:26
